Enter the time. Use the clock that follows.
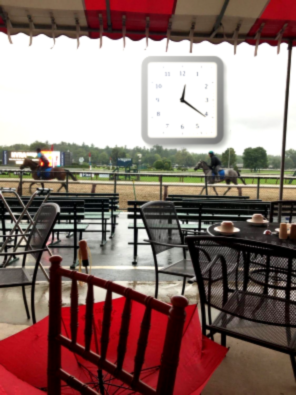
12:21
